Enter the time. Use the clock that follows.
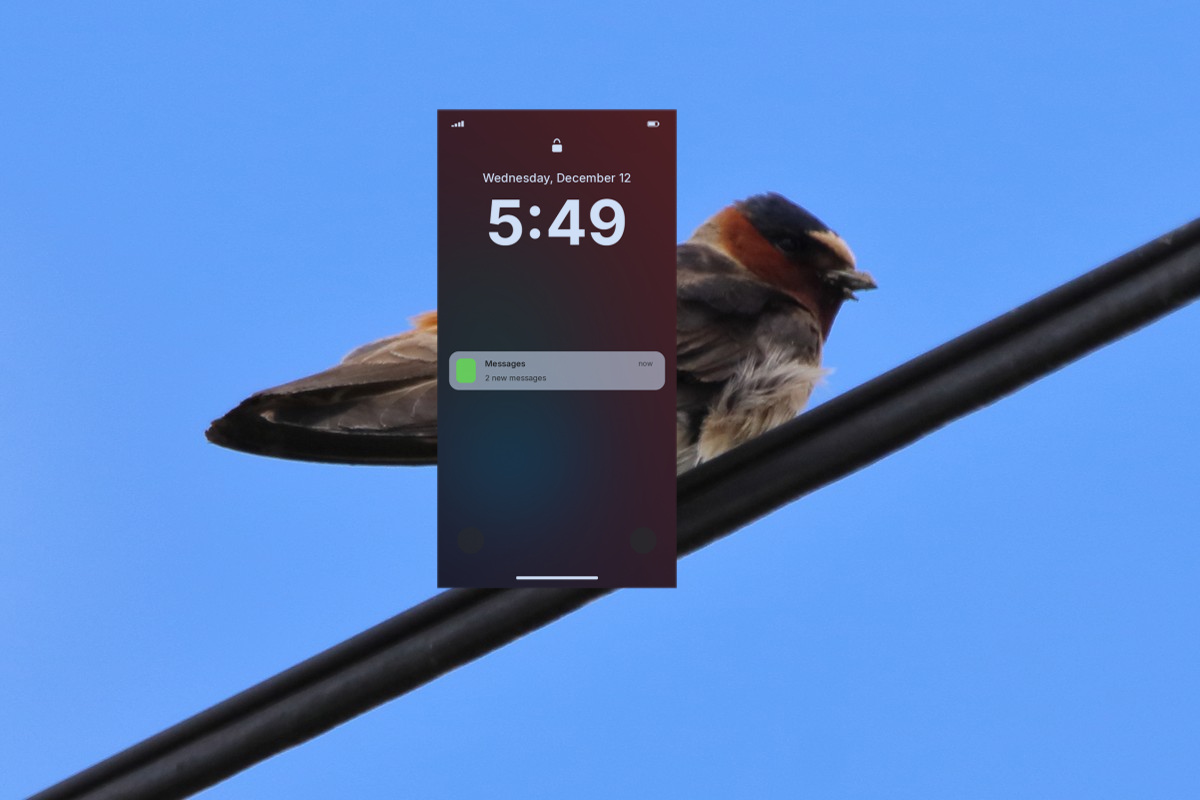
5:49
